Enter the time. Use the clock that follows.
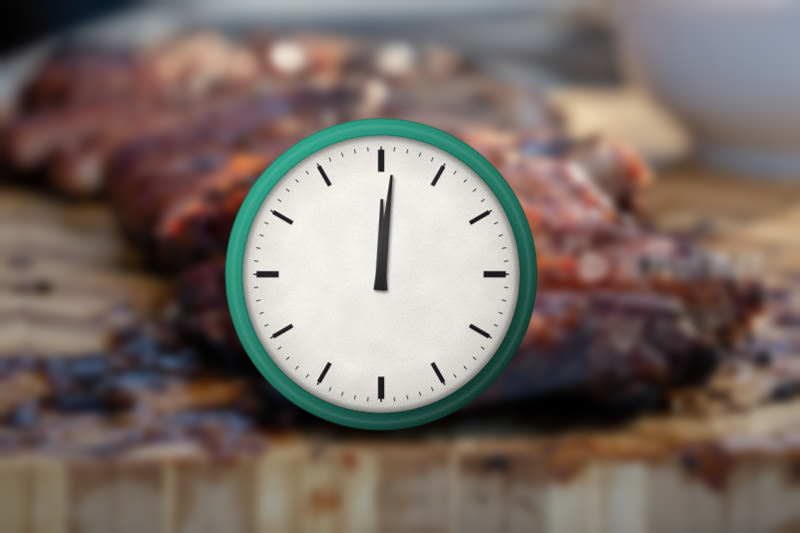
12:01
